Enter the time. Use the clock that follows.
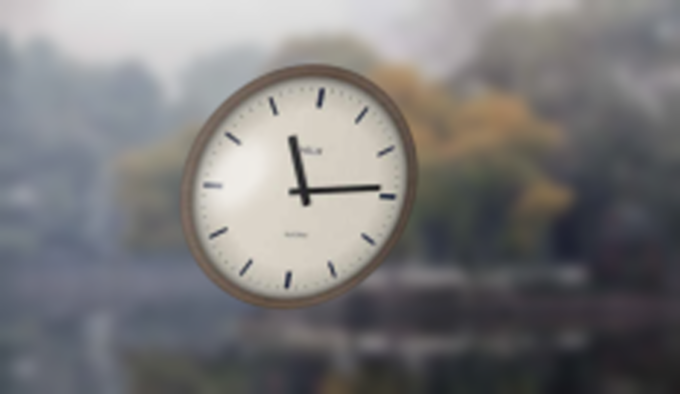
11:14
